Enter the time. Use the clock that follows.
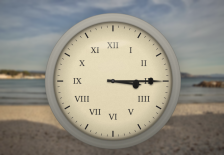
3:15
